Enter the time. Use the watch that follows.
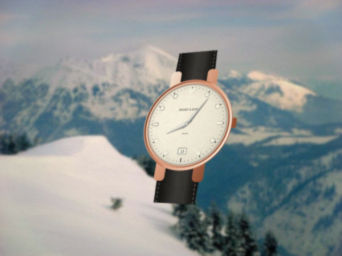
8:06
